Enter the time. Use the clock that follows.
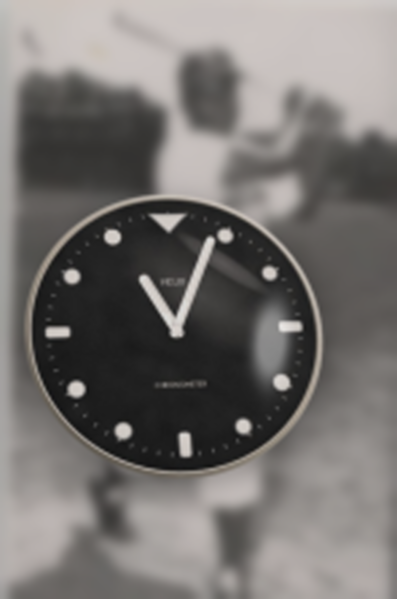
11:04
